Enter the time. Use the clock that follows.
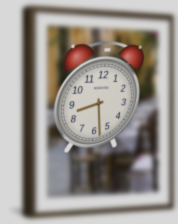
8:28
